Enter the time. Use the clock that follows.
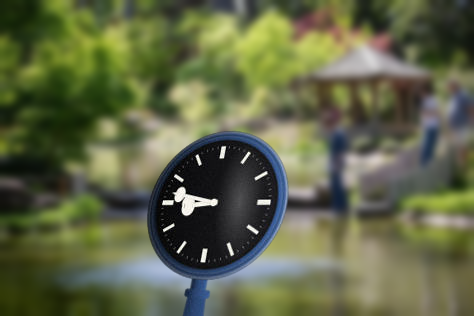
8:47
